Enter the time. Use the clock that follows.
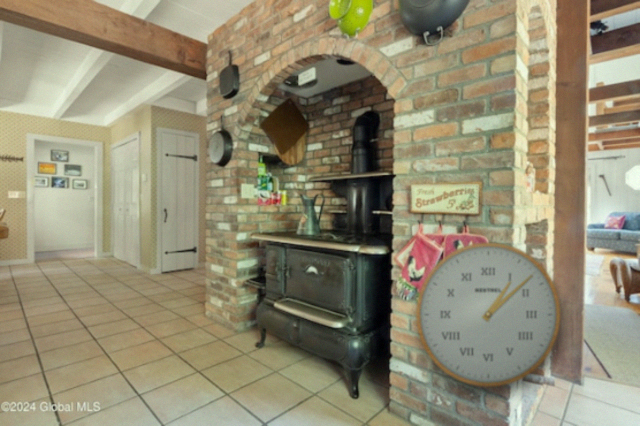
1:08
